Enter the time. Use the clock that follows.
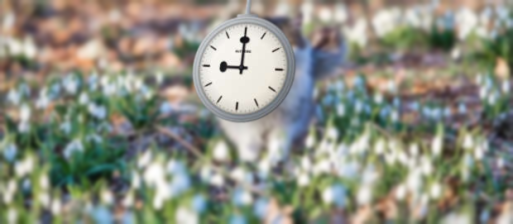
9:00
